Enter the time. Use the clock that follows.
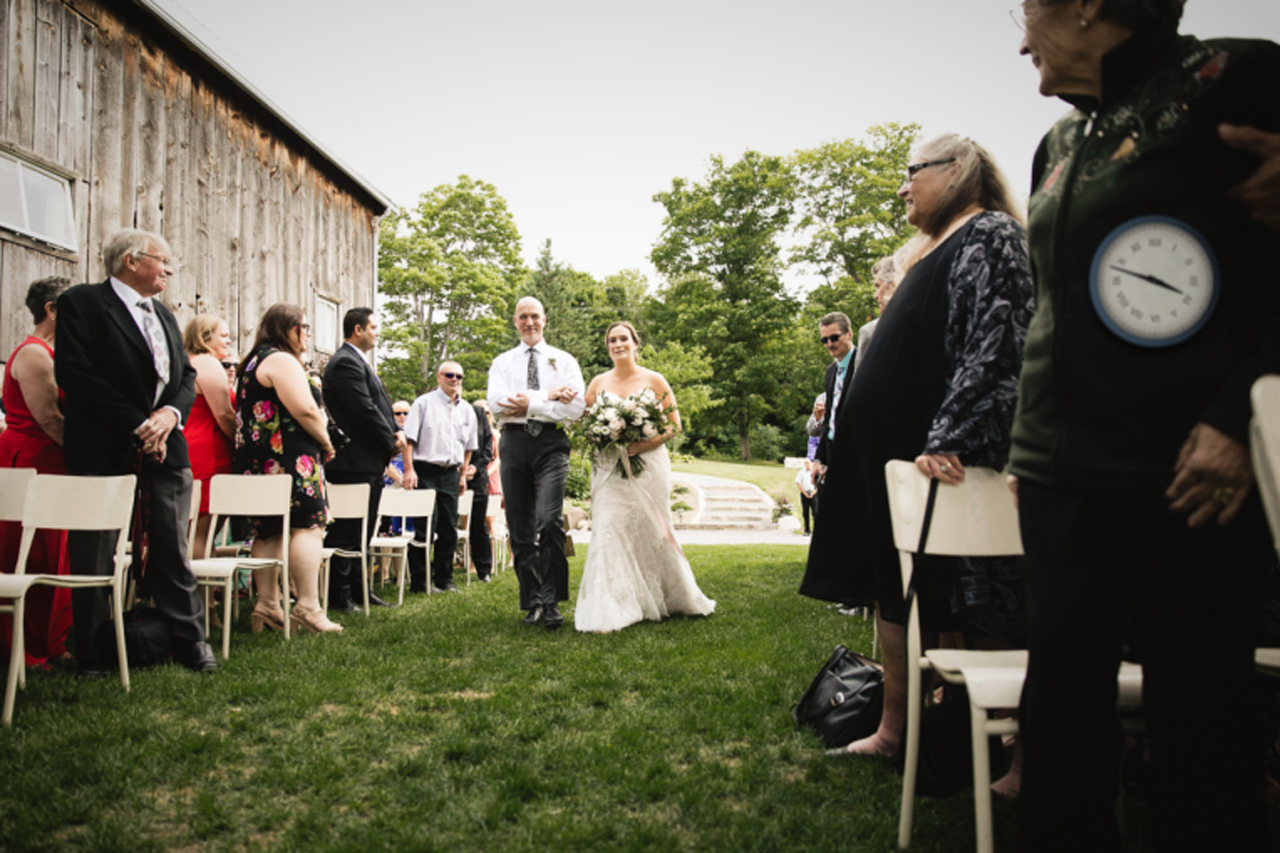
3:48
